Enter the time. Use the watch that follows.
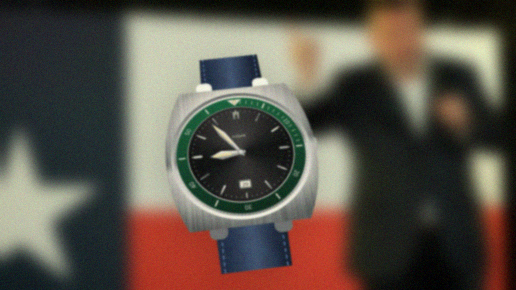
8:54
